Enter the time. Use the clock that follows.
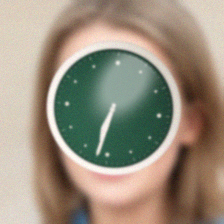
6:32
